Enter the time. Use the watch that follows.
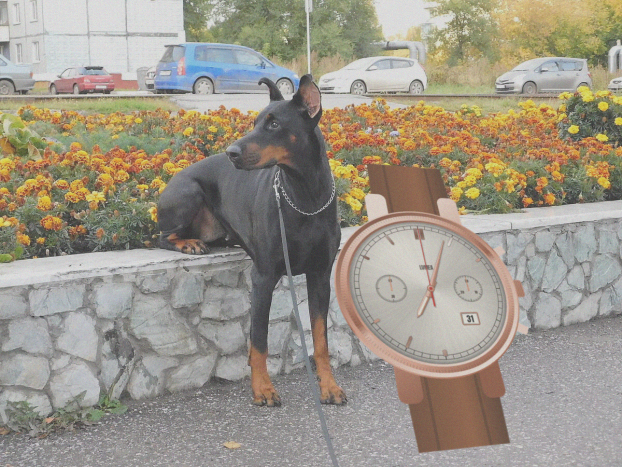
7:04
